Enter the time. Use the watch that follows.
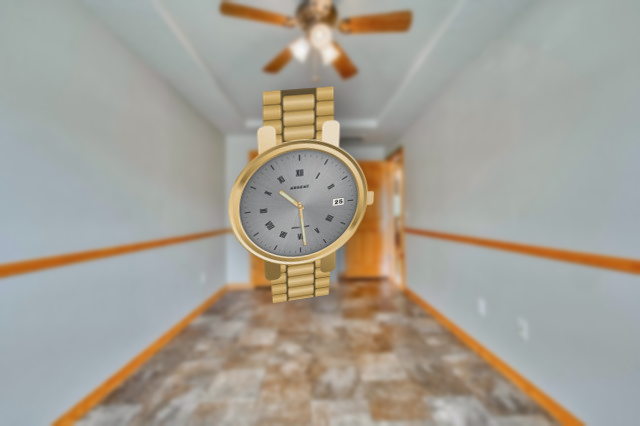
10:29
